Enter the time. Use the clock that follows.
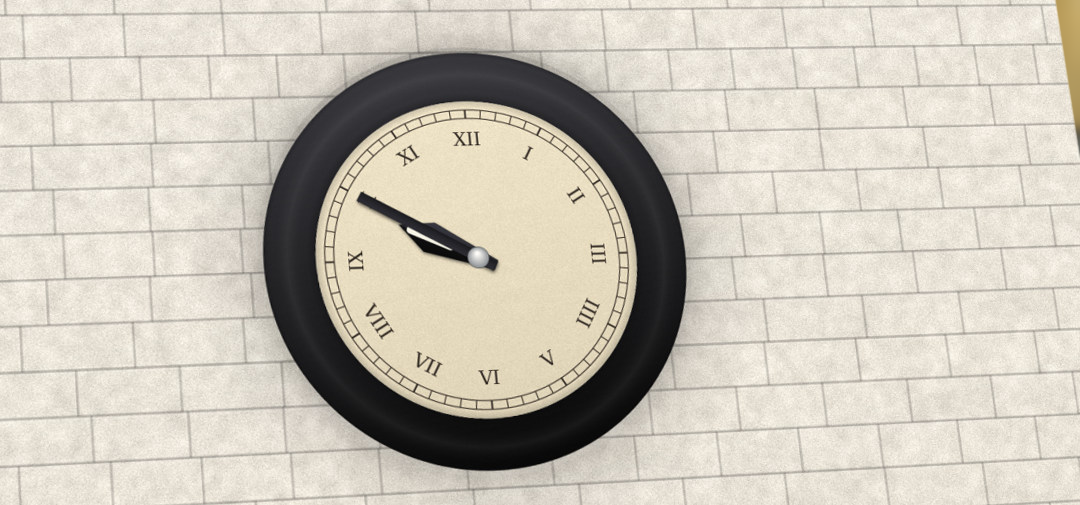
9:50
